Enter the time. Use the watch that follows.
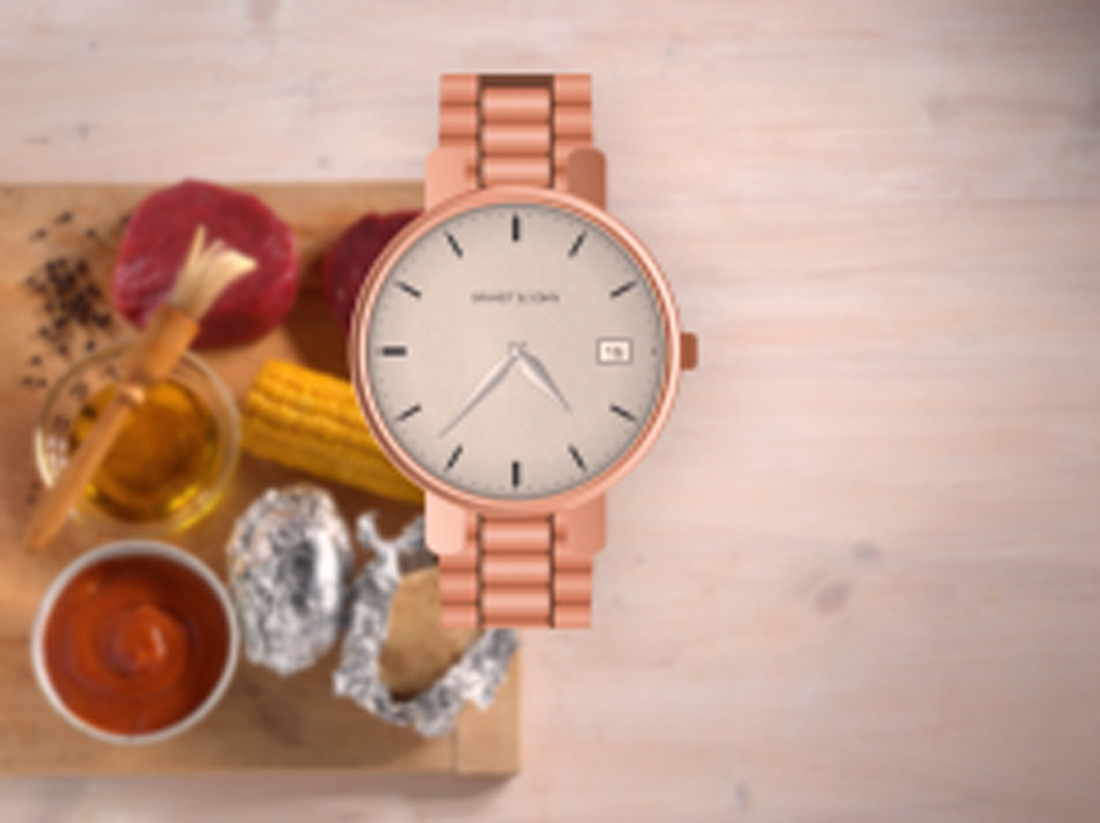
4:37
